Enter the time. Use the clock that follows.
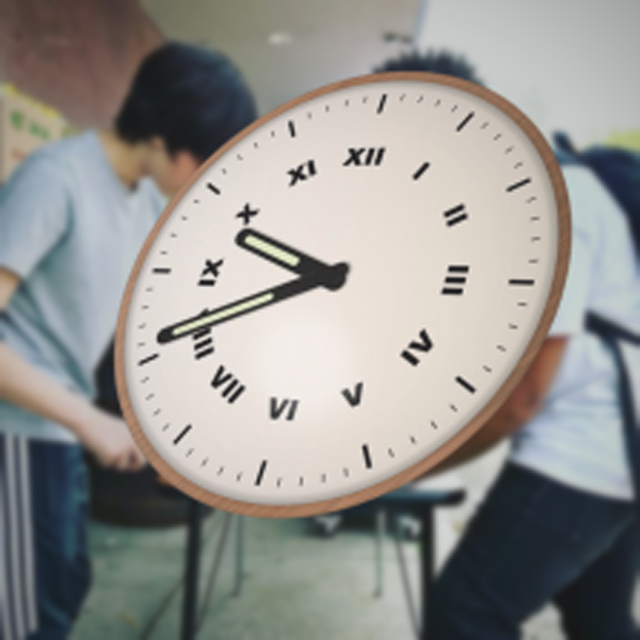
9:41
